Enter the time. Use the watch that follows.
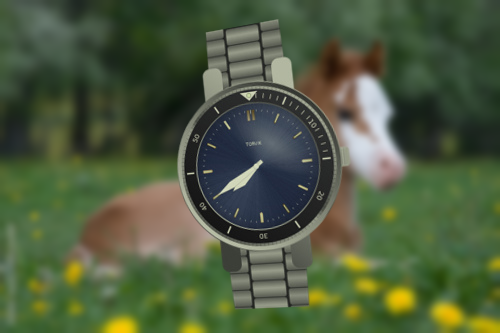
7:40
